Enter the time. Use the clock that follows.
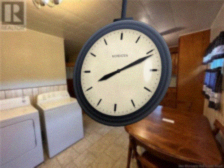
8:11
